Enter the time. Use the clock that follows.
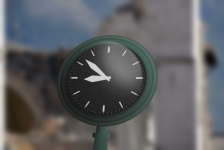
8:52
